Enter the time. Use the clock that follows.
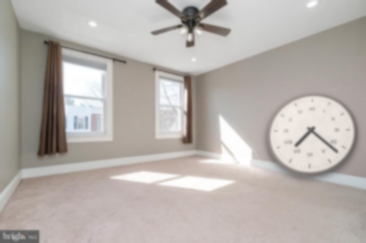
7:22
